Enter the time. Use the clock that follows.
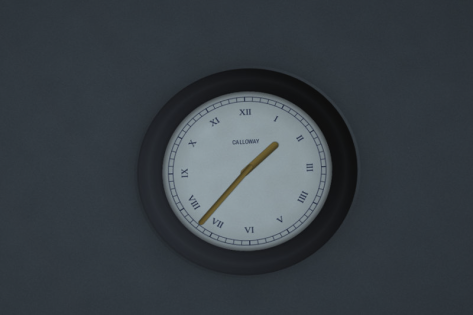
1:37
